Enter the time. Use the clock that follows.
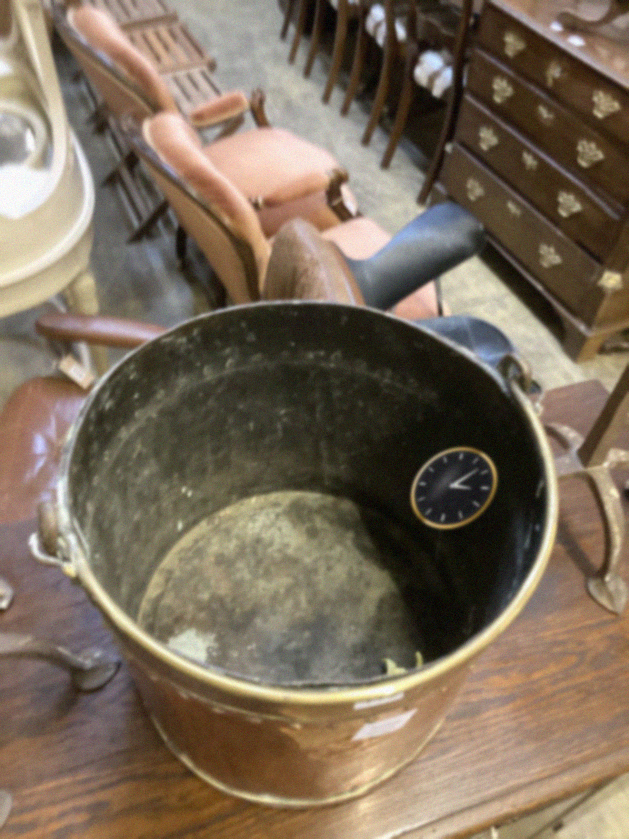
3:08
